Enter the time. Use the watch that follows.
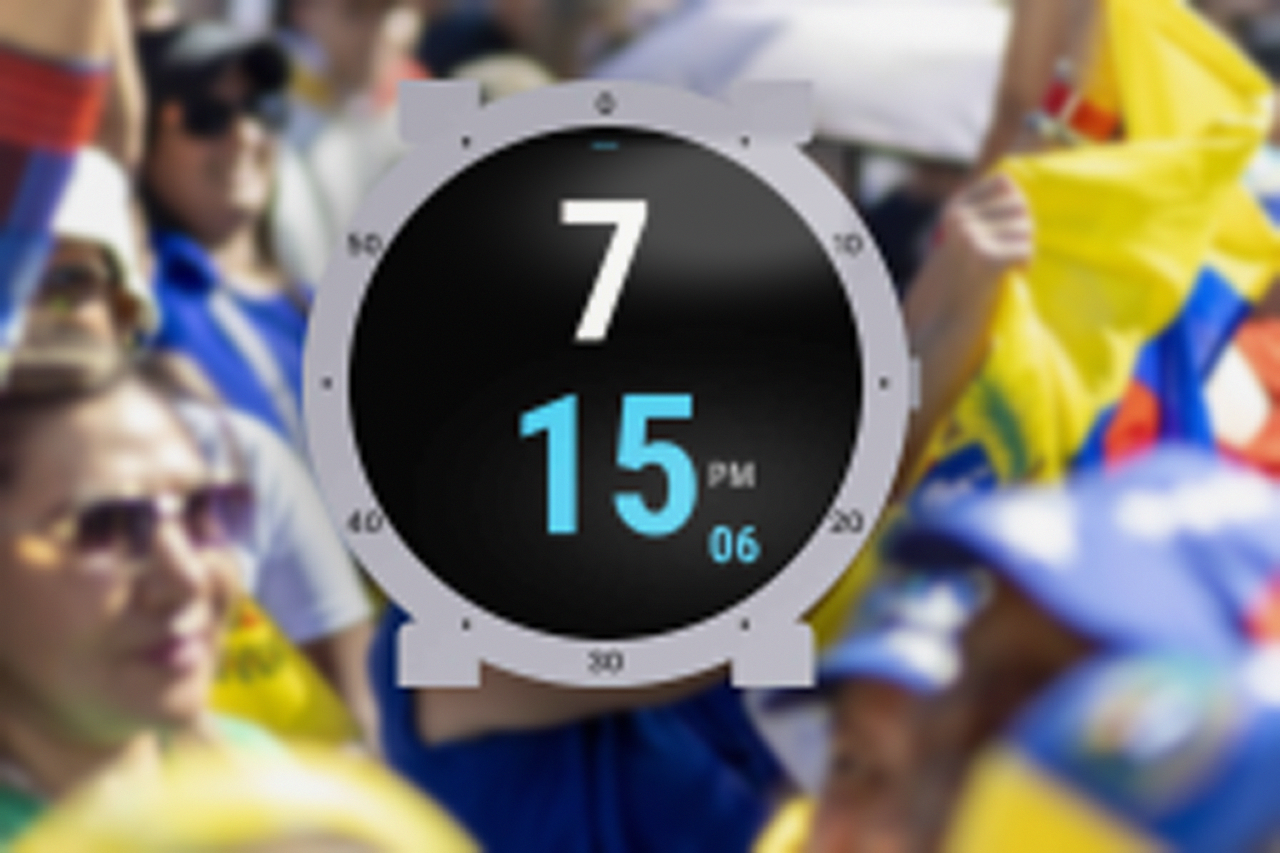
7:15:06
